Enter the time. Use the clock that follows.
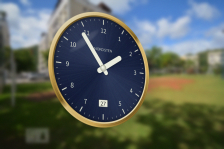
1:54
